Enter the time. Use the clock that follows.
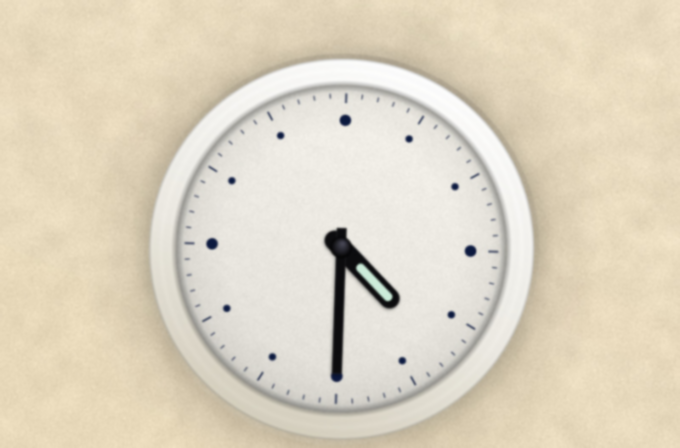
4:30
